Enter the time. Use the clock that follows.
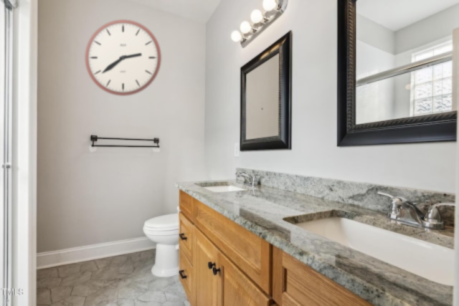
2:39
